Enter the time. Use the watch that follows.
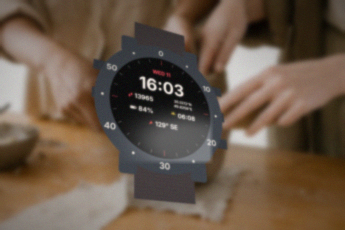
16:03
